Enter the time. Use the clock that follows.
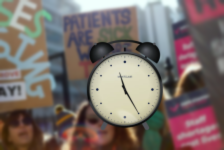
11:25
